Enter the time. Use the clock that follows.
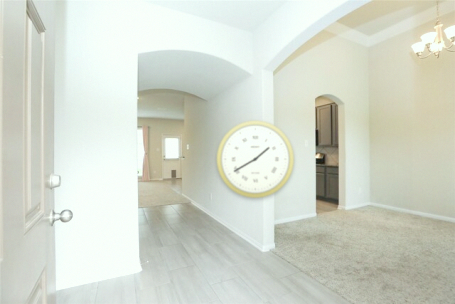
1:40
